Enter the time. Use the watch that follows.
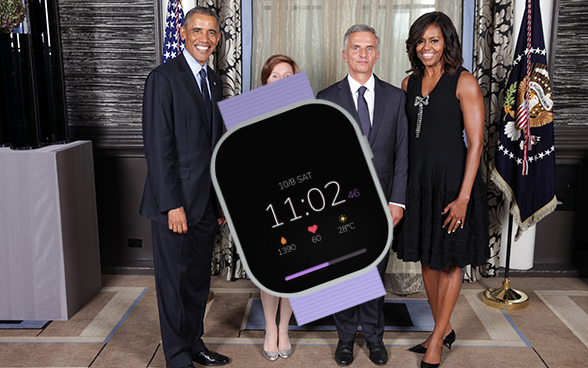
11:02:46
